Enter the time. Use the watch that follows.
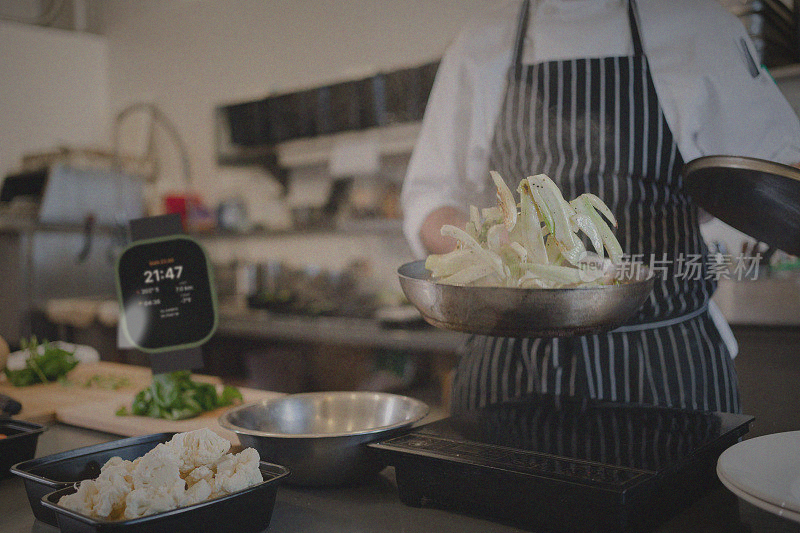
21:47
